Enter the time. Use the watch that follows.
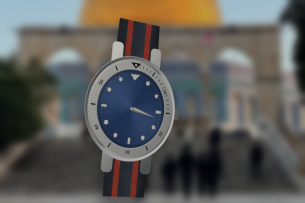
3:17
